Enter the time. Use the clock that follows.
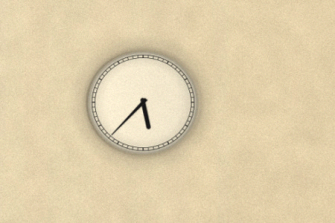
5:37
